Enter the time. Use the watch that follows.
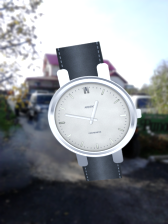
12:48
